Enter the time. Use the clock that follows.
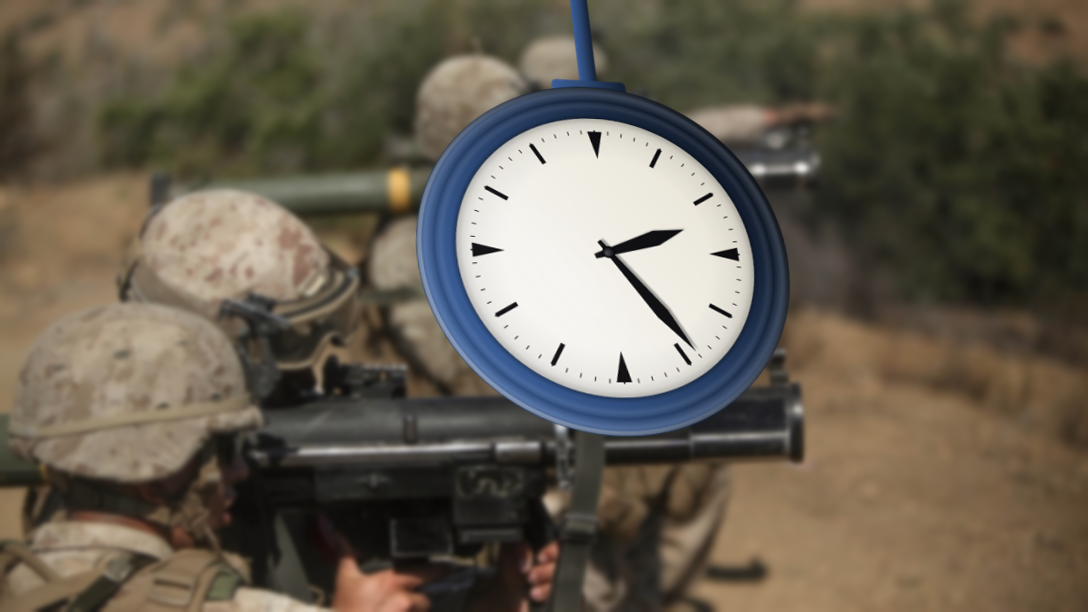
2:24
